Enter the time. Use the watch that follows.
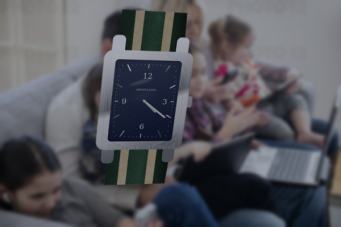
4:21
